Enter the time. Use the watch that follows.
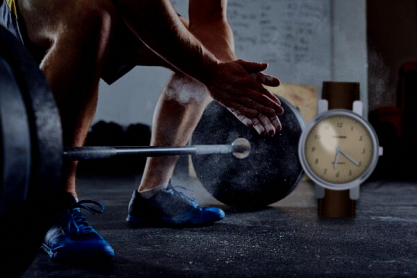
6:21
